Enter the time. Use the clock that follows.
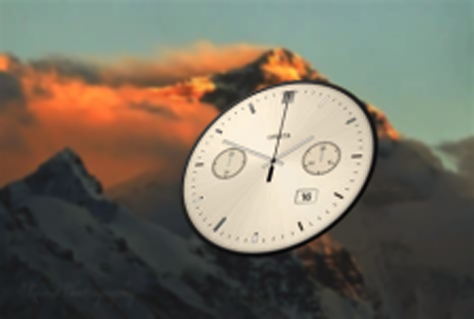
1:49
